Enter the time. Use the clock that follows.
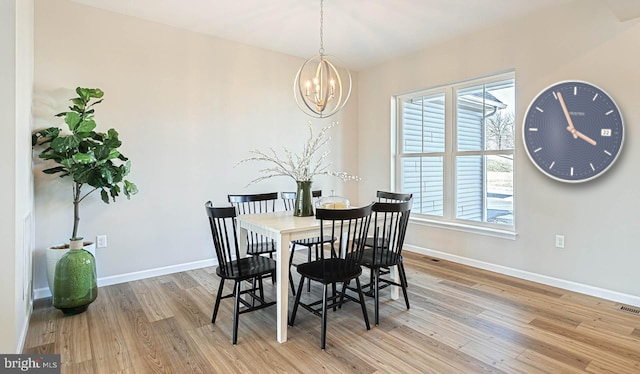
3:56
